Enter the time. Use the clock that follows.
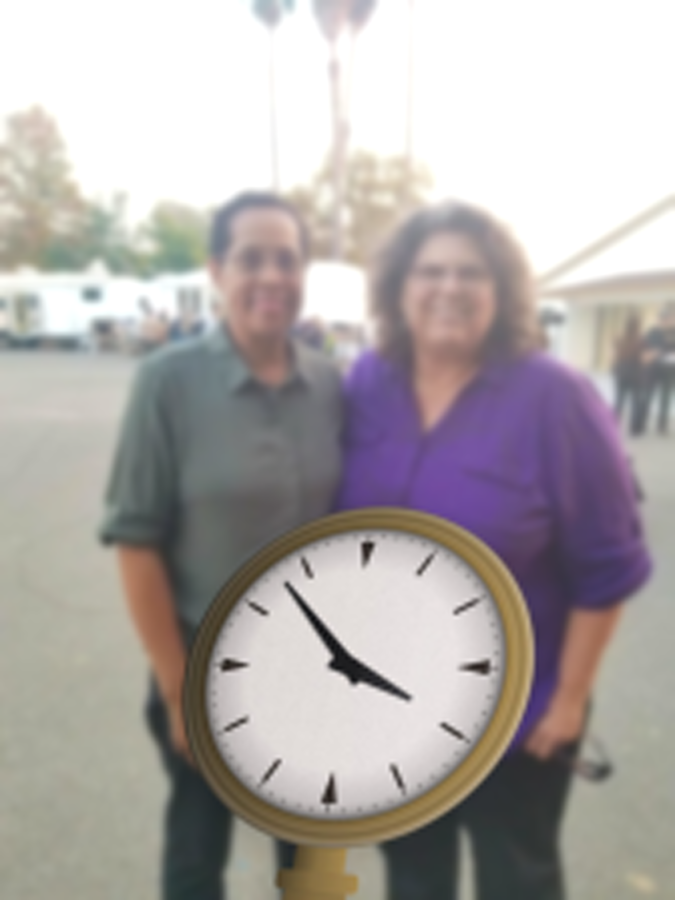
3:53
